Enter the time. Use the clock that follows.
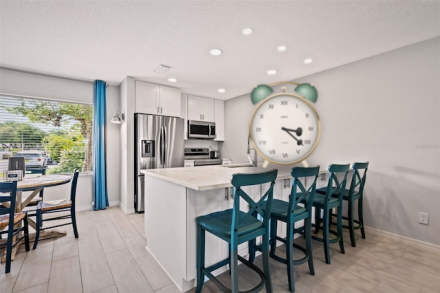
3:22
